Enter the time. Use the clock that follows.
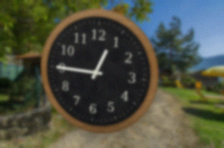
12:45
